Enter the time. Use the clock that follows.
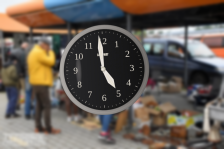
4:59
